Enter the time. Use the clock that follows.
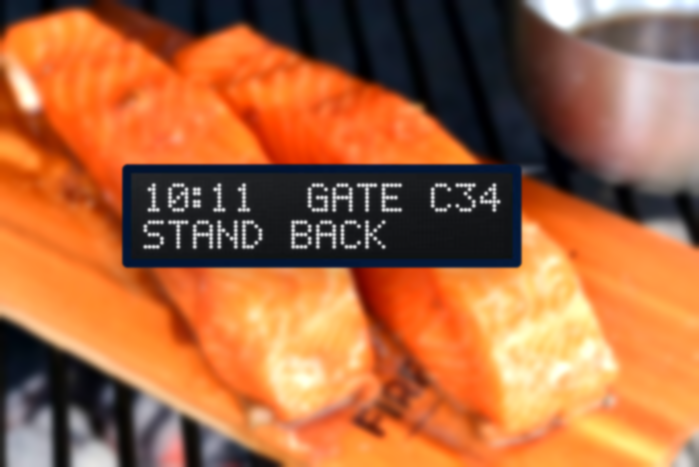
10:11
